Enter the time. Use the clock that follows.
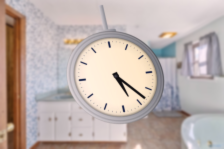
5:23
